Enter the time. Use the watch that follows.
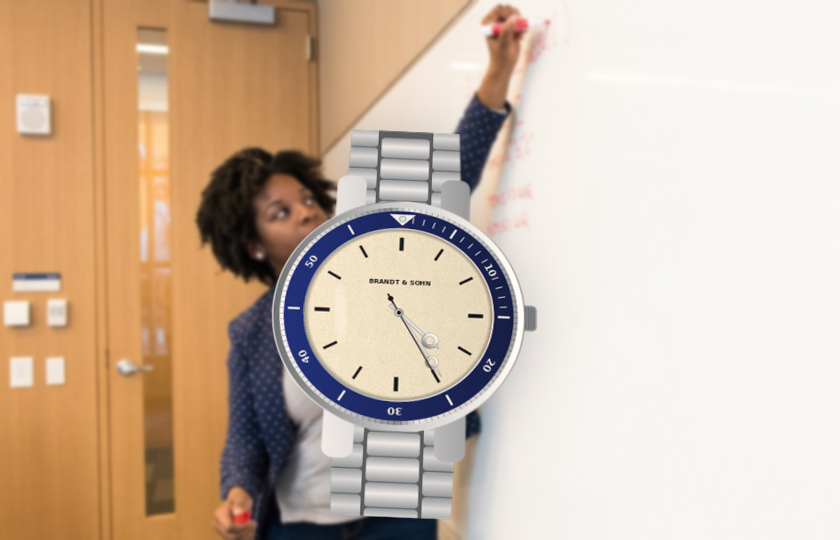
4:24:25
